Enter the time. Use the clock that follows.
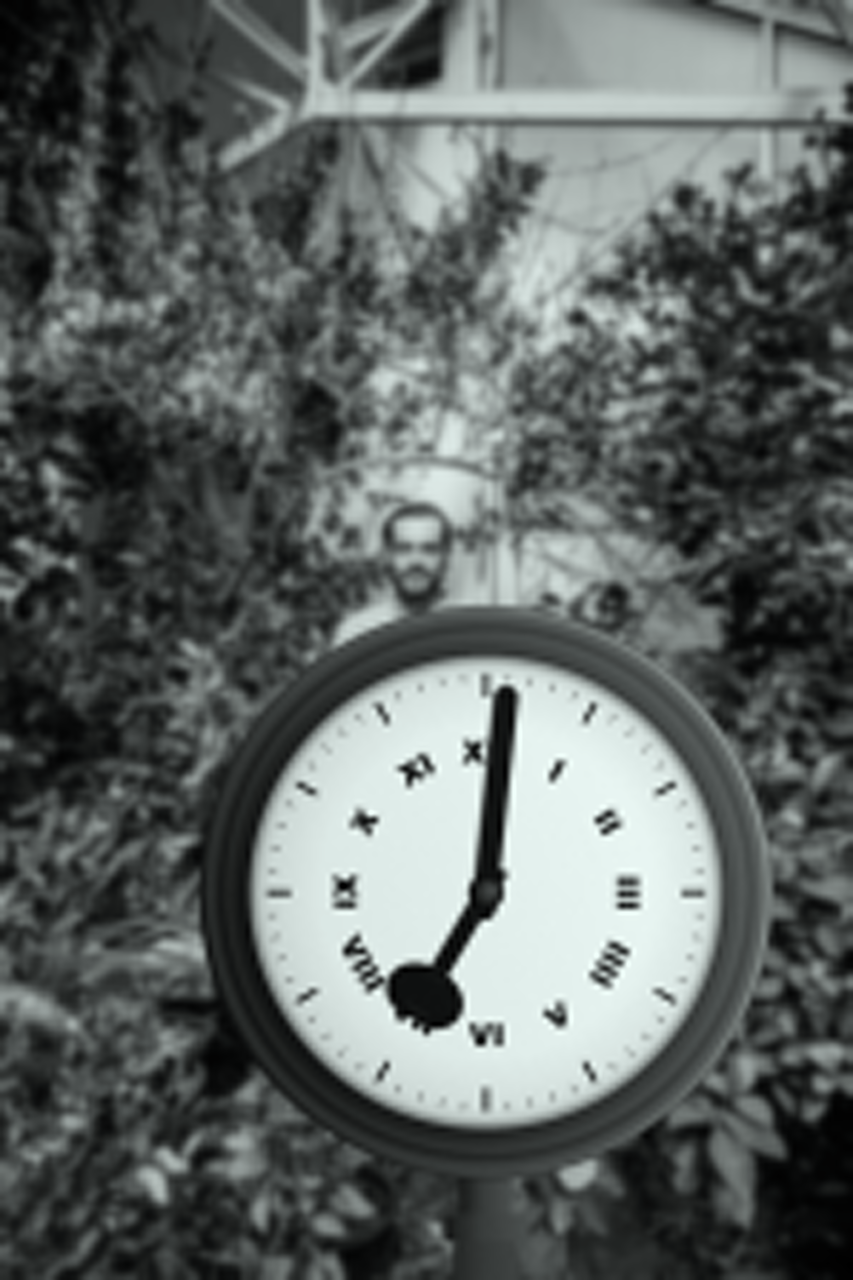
7:01
